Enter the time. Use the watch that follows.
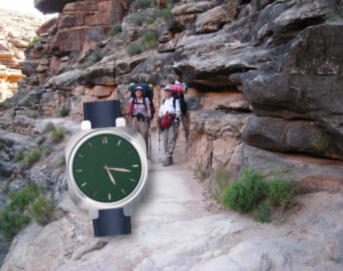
5:17
